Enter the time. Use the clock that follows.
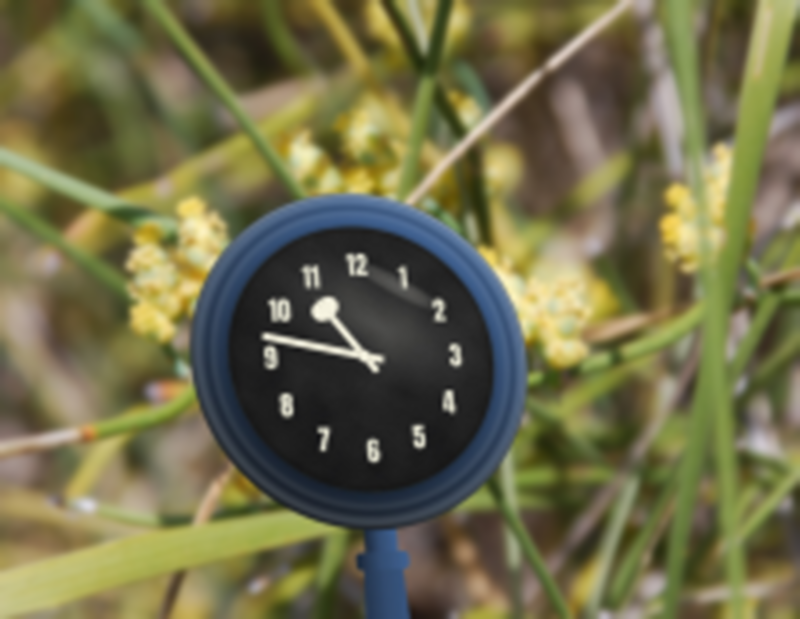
10:47
